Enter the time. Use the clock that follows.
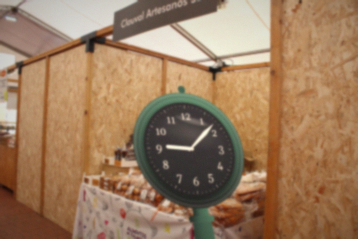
9:08
